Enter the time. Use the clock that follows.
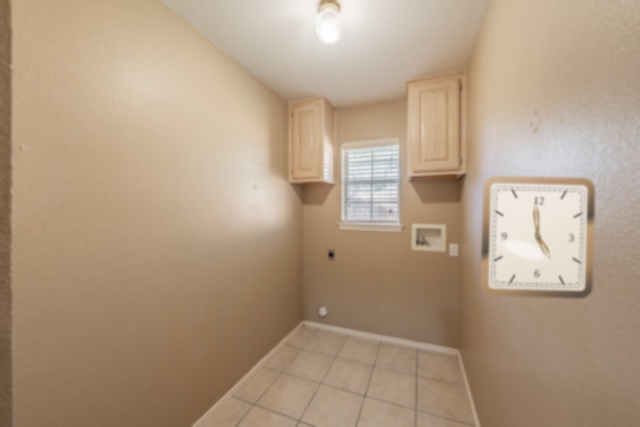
4:59
